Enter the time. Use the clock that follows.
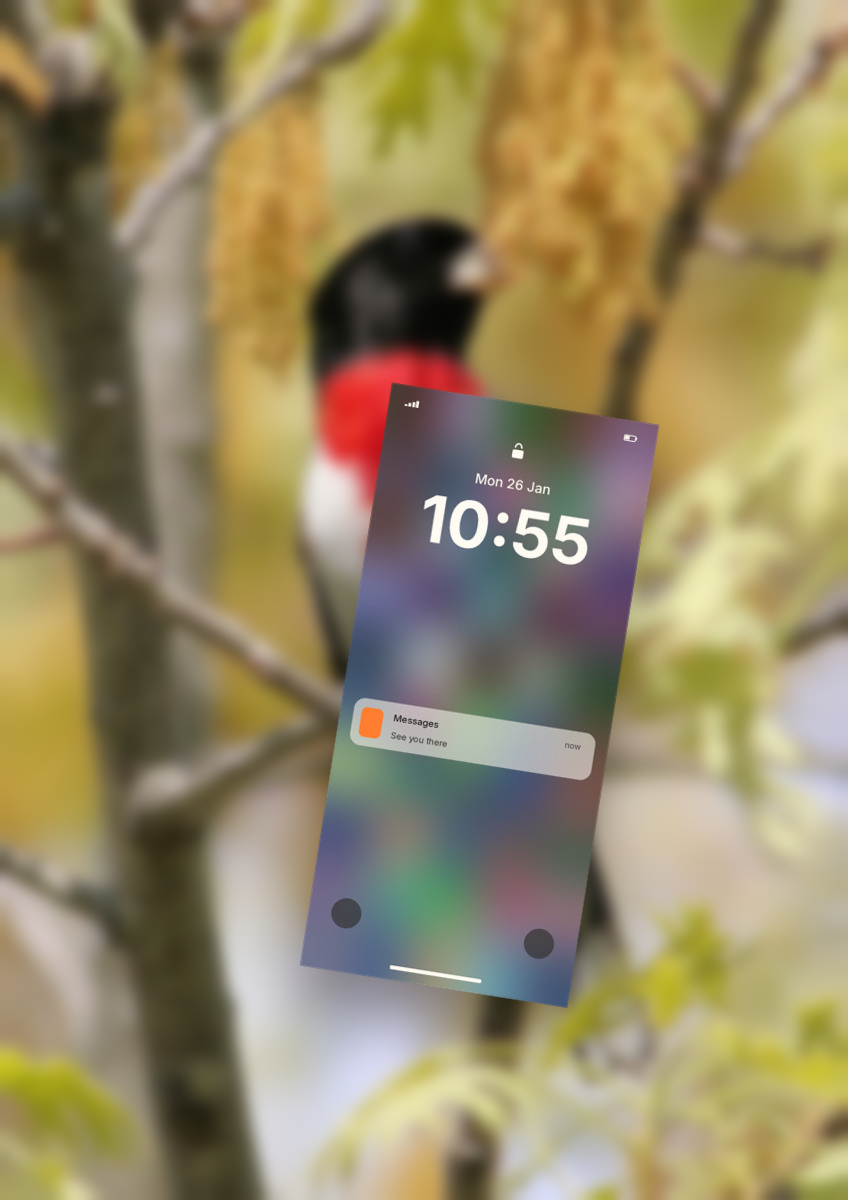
10:55
